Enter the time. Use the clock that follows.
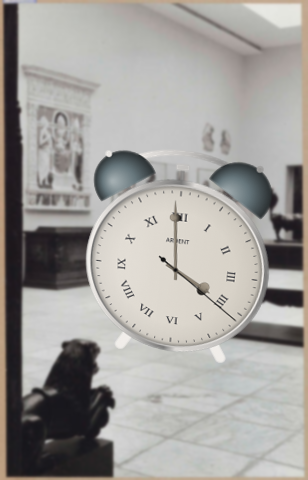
3:59:21
